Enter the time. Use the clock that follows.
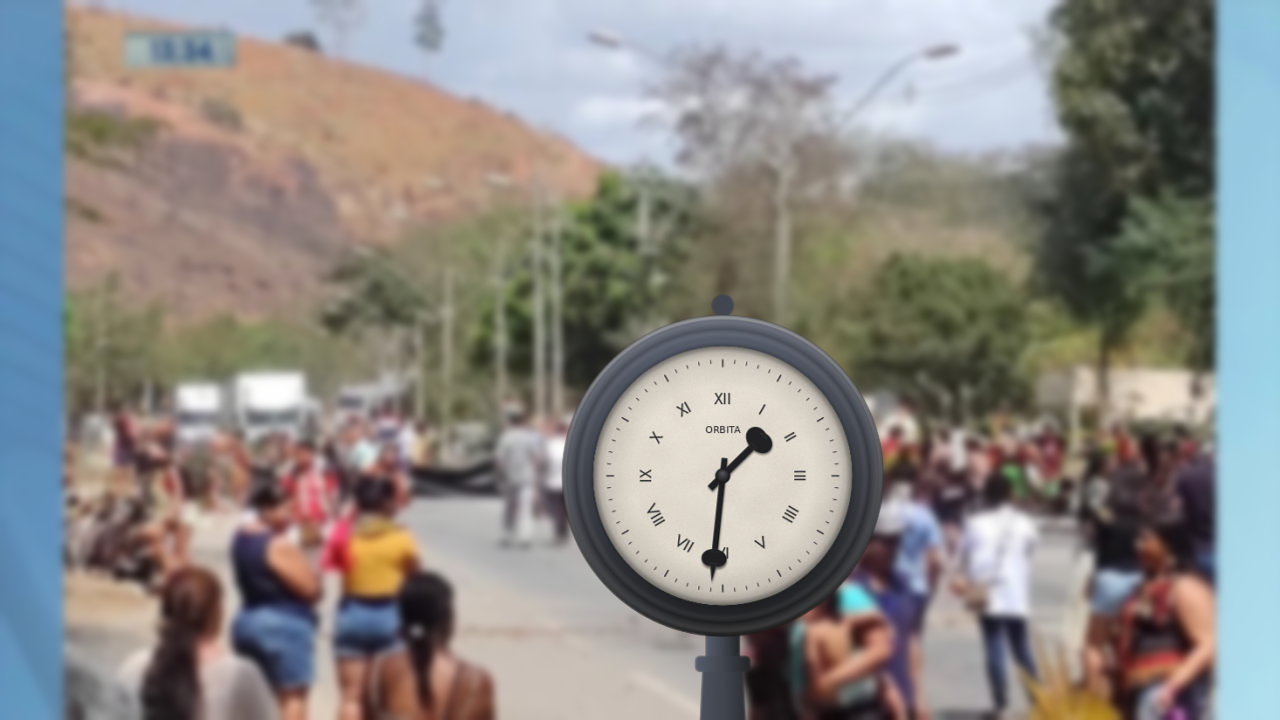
1:31
